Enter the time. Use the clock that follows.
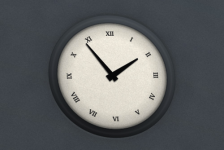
1:54
